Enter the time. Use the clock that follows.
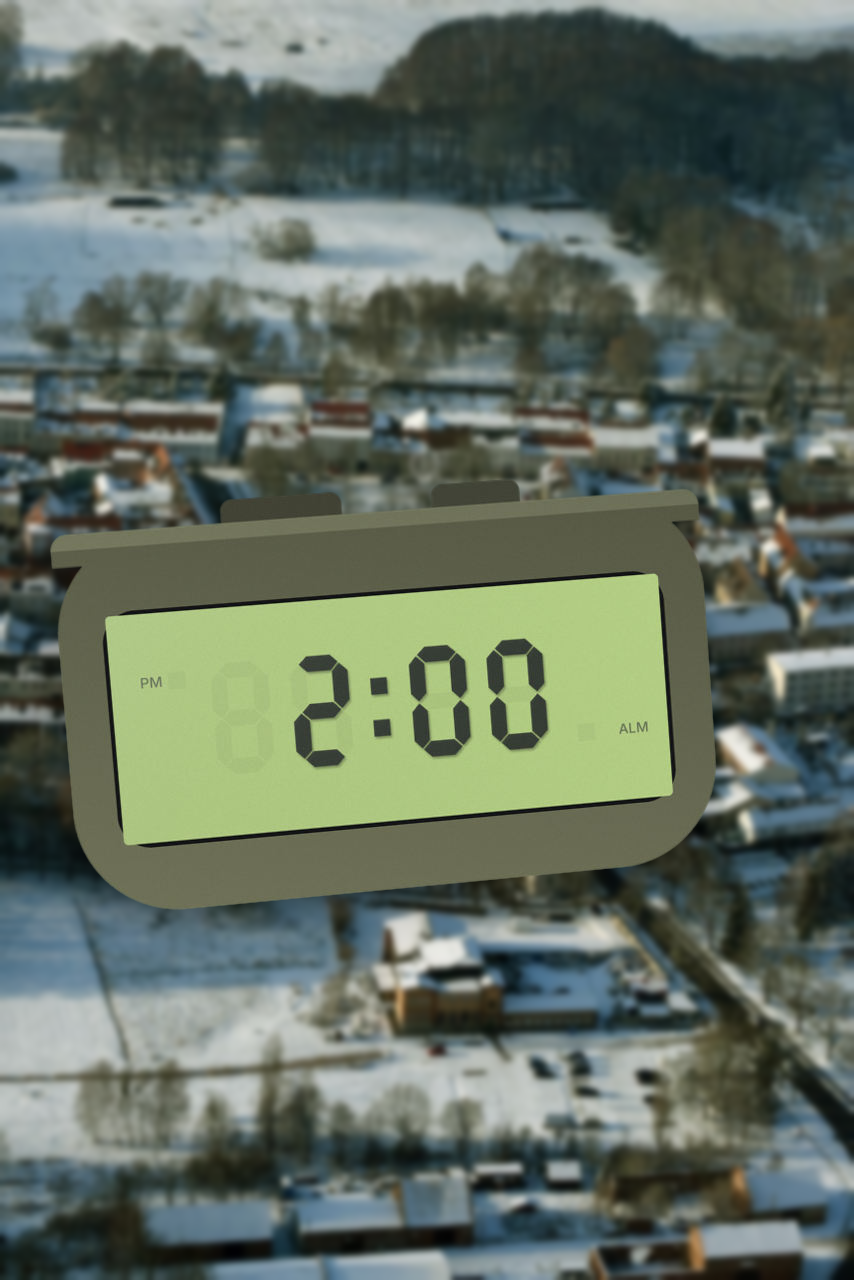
2:00
